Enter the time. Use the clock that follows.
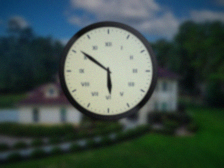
5:51
